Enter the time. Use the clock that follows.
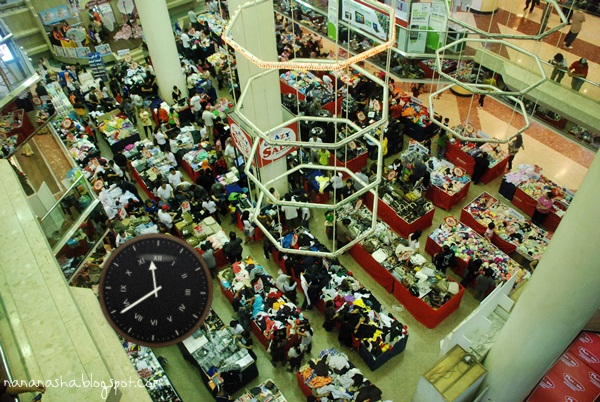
11:39
